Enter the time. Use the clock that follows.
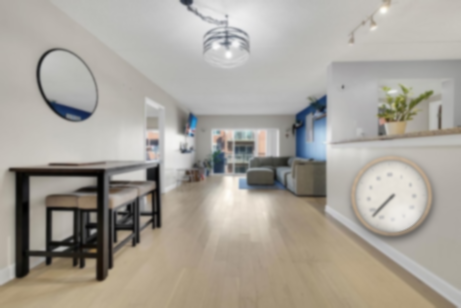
7:38
